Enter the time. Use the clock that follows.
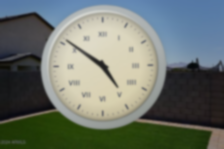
4:51
